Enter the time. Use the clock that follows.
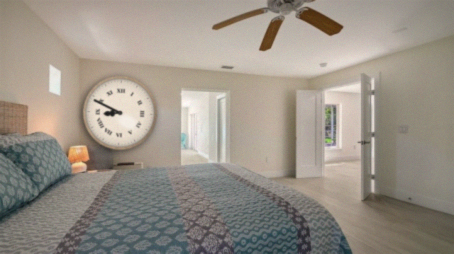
8:49
